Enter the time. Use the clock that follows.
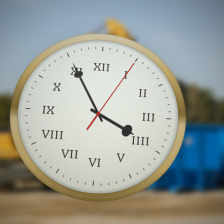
3:55:05
